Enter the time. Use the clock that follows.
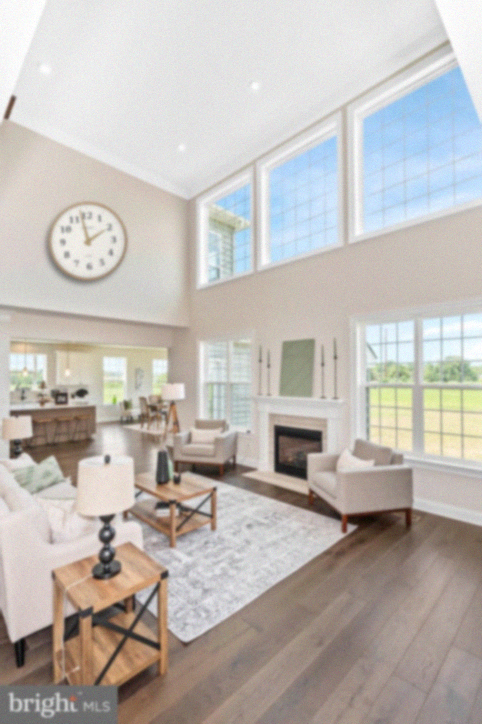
1:58
